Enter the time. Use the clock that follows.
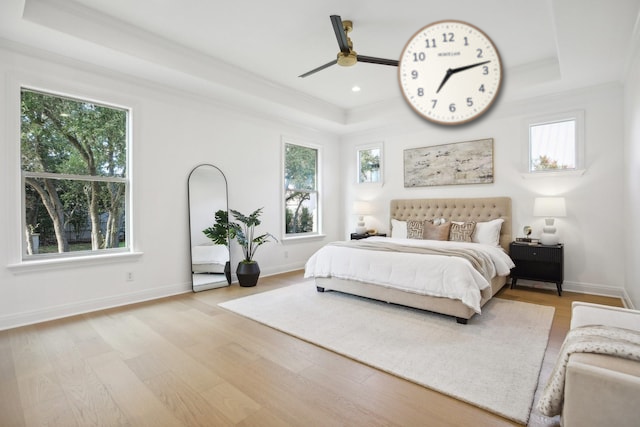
7:13
